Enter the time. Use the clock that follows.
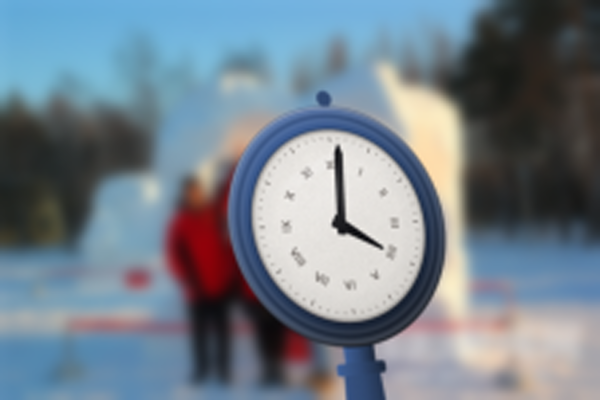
4:01
